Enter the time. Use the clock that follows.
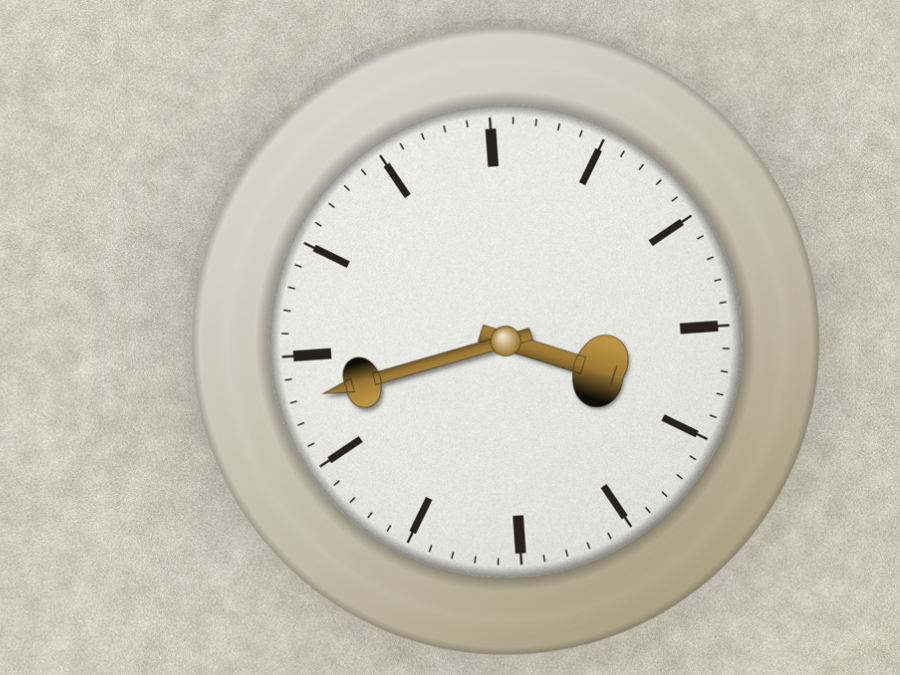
3:43
